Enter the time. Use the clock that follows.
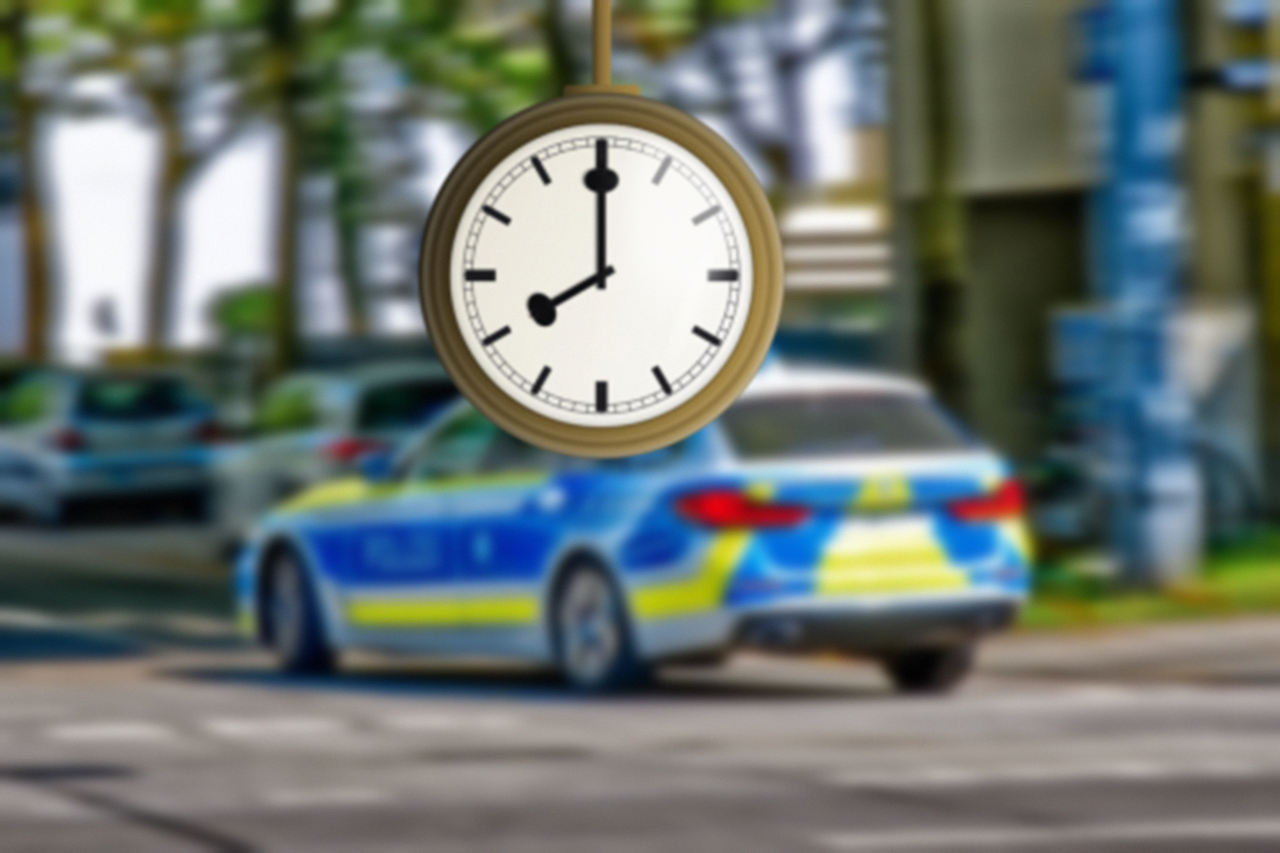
8:00
